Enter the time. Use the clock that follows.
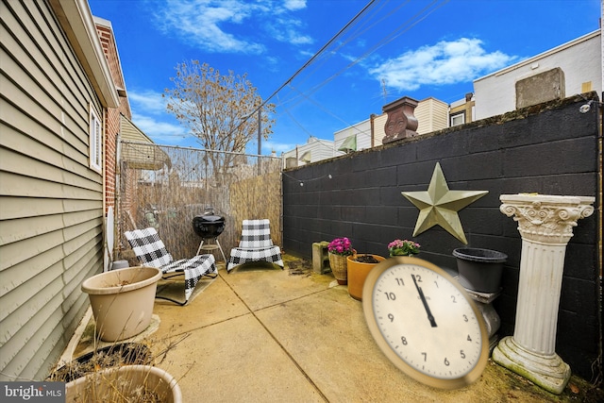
11:59
